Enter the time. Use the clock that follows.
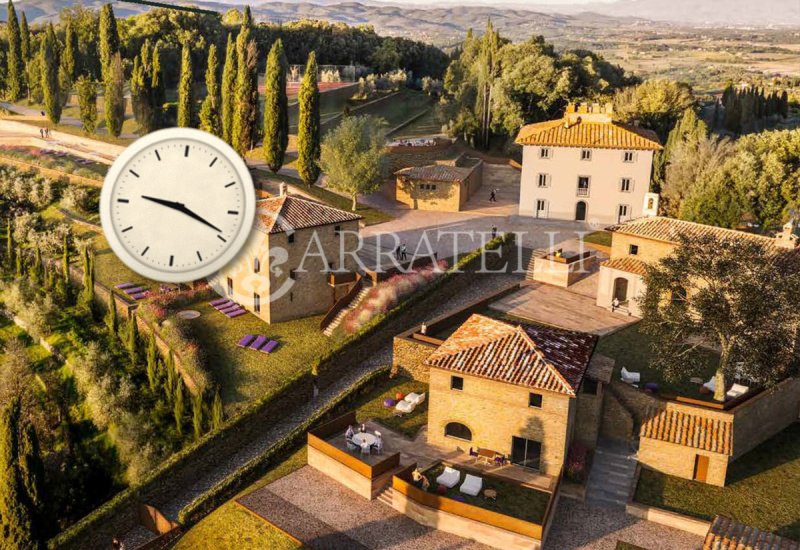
9:19
